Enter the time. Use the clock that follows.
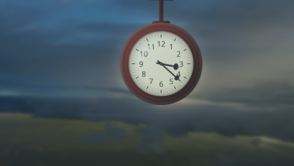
3:22
